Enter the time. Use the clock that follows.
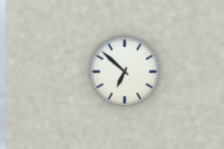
6:52
